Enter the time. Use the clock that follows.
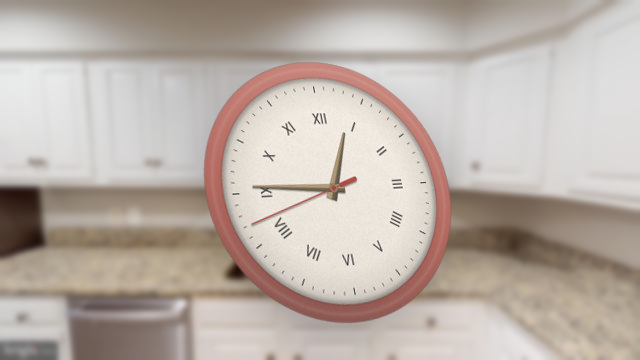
12:45:42
